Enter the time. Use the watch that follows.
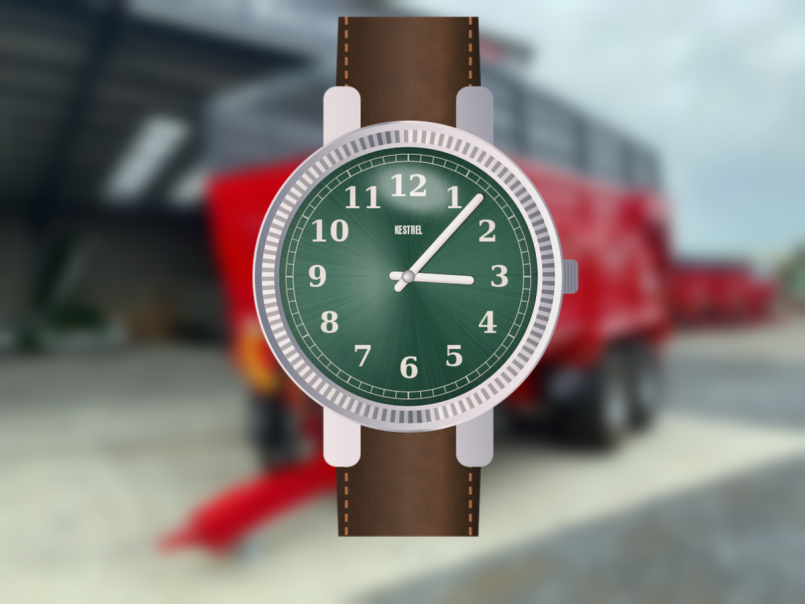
3:07
